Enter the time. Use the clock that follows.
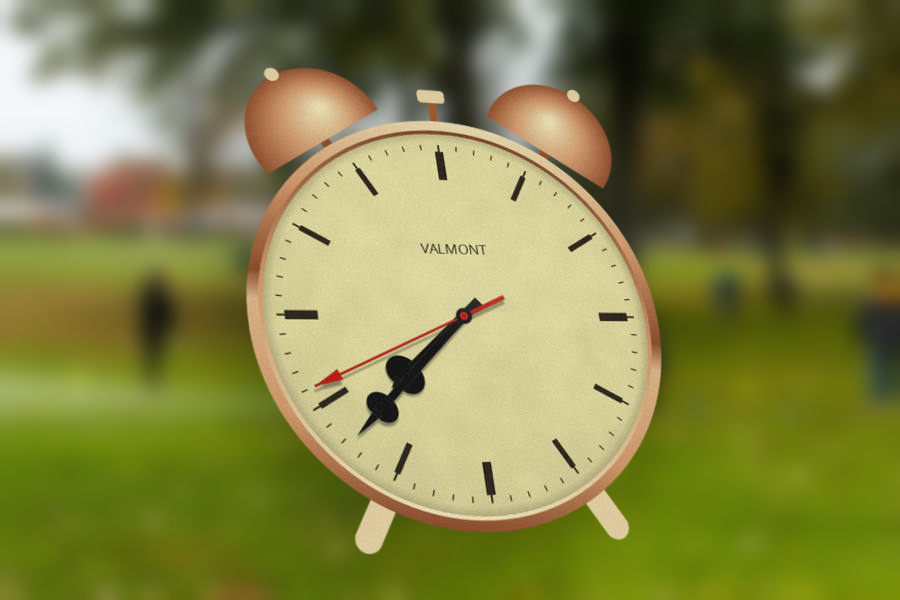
7:37:41
